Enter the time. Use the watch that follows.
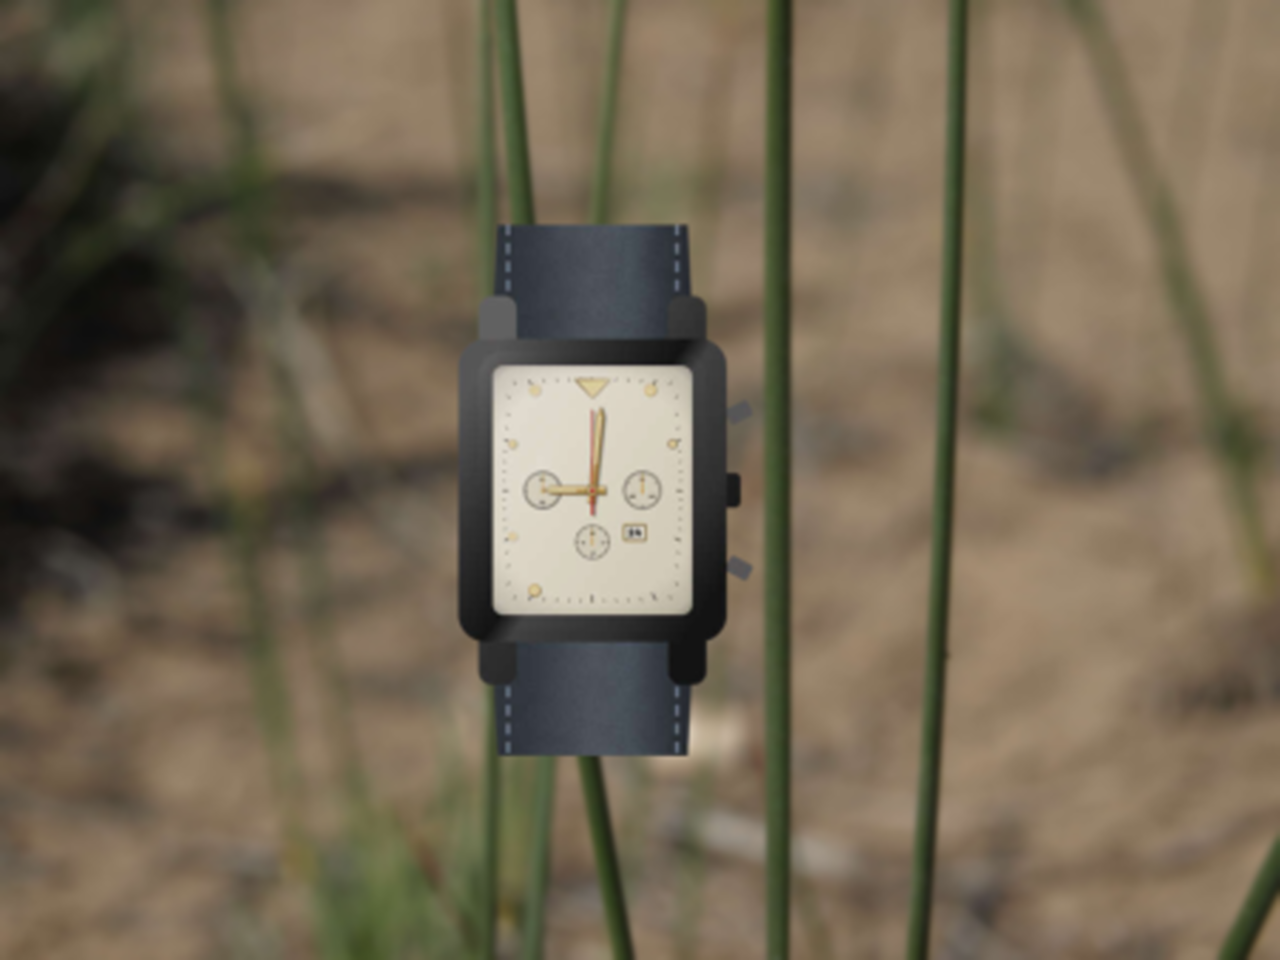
9:01
